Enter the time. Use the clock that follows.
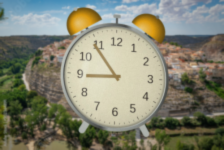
8:54
